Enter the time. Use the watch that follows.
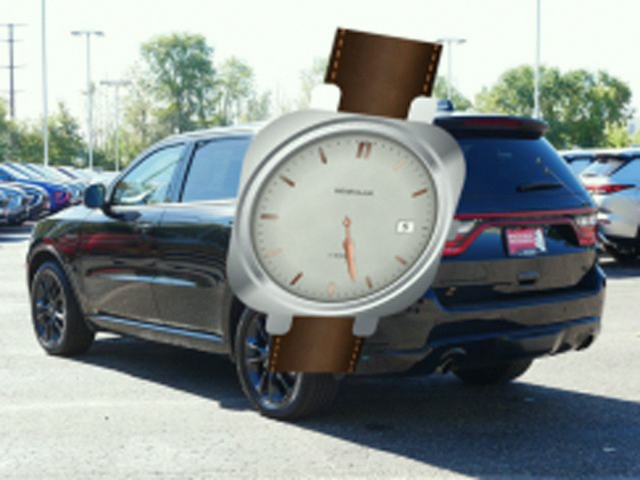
5:27
